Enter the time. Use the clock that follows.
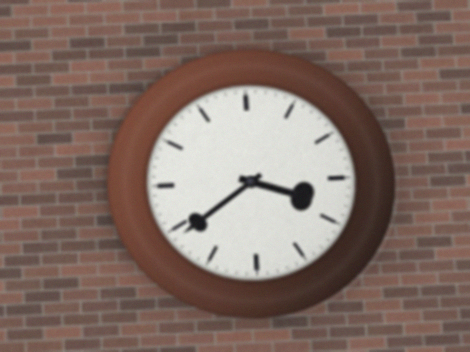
3:39
